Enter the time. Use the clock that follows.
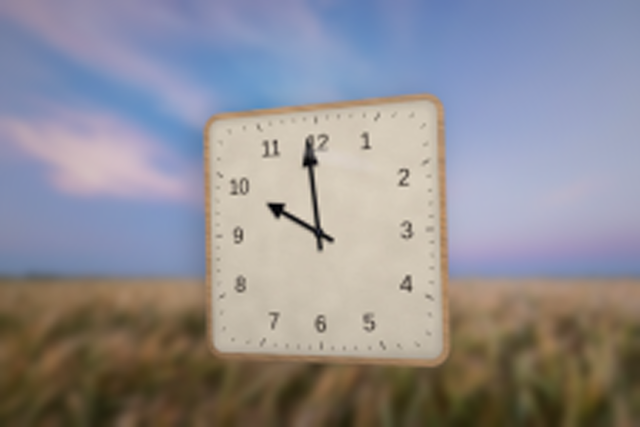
9:59
